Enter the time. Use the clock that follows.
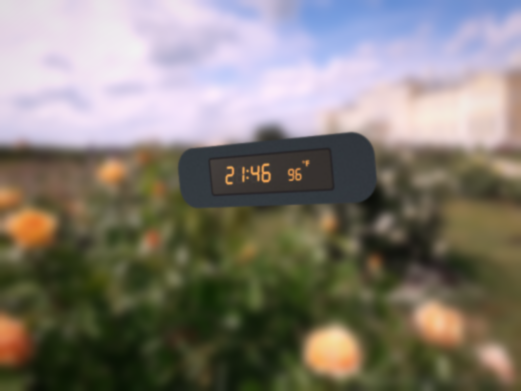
21:46
